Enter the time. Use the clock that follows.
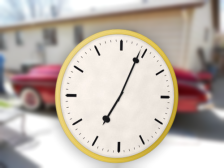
7:04
